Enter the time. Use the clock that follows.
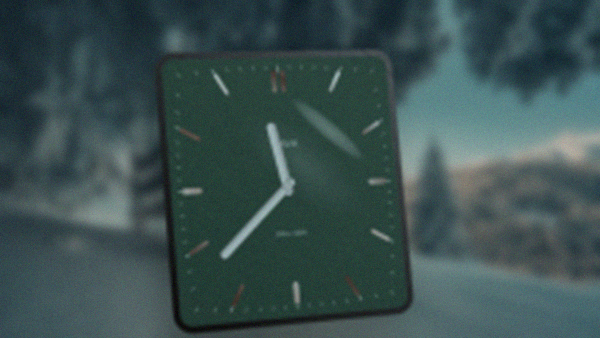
11:38
